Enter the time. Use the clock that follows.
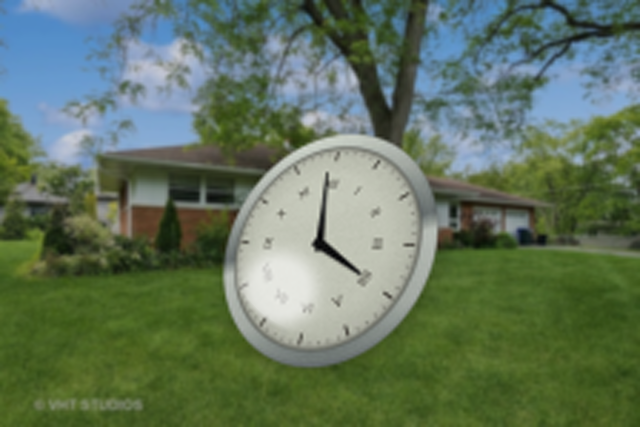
3:59
